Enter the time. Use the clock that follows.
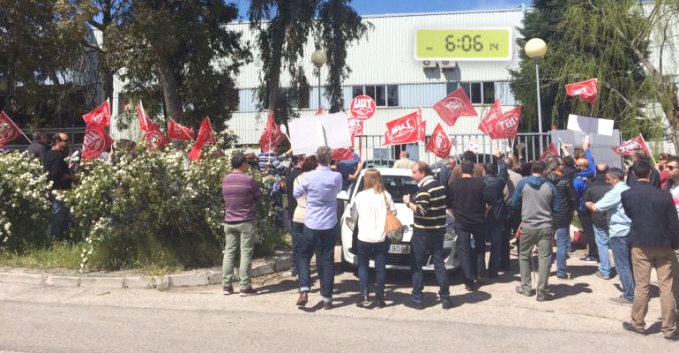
6:06:14
